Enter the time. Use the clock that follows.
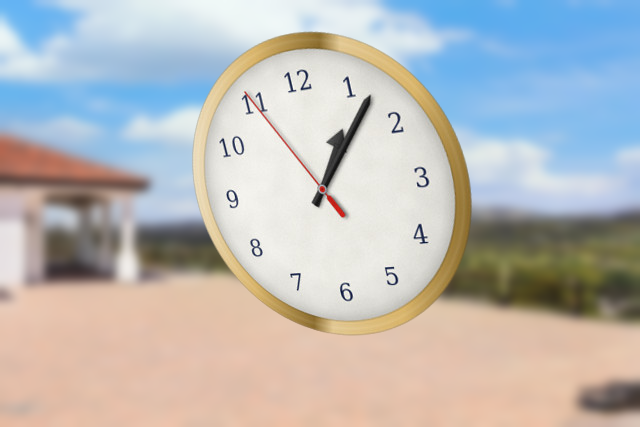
1:06:55
